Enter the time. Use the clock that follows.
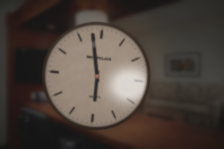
5:58
